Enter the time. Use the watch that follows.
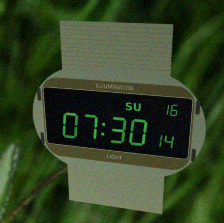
7:30:14
